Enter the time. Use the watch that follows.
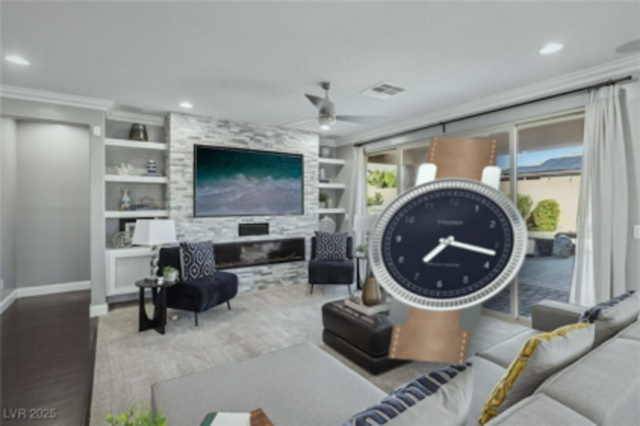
7:17
